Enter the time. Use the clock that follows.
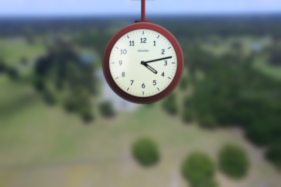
4:13
